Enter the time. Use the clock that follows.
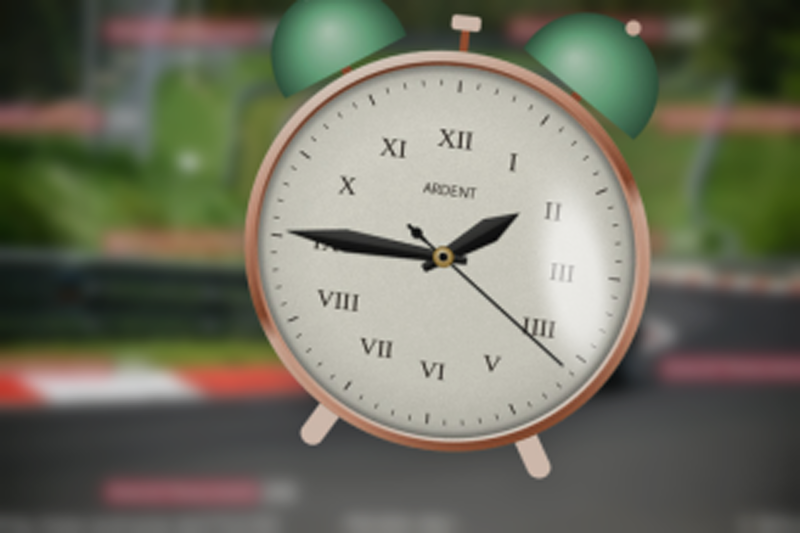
1:45:21
